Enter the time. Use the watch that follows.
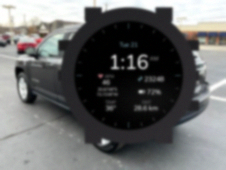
1:16
